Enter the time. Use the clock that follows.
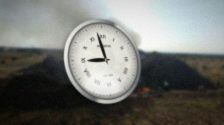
8:58
